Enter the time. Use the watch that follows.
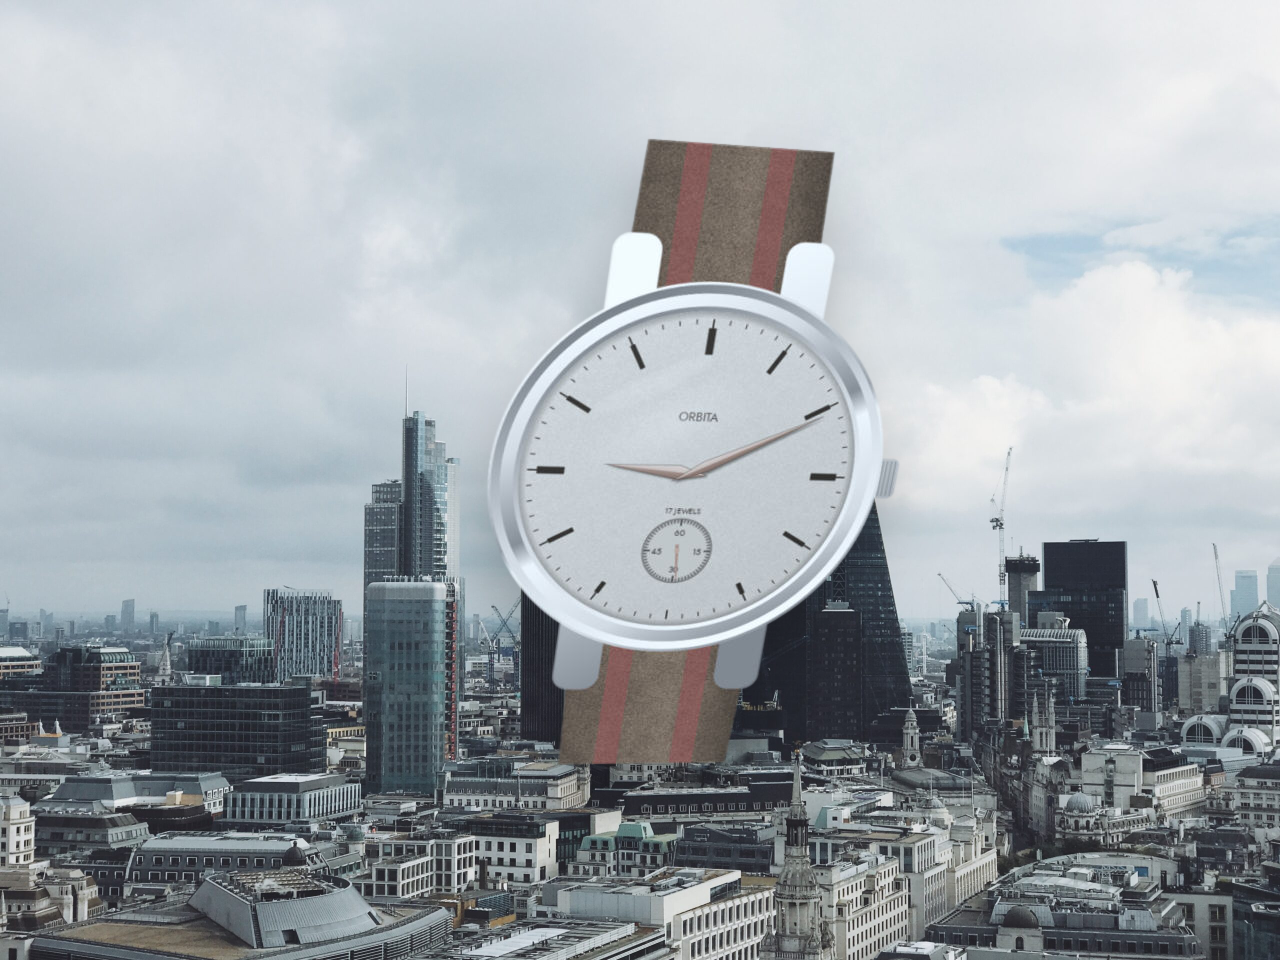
9:10:29
